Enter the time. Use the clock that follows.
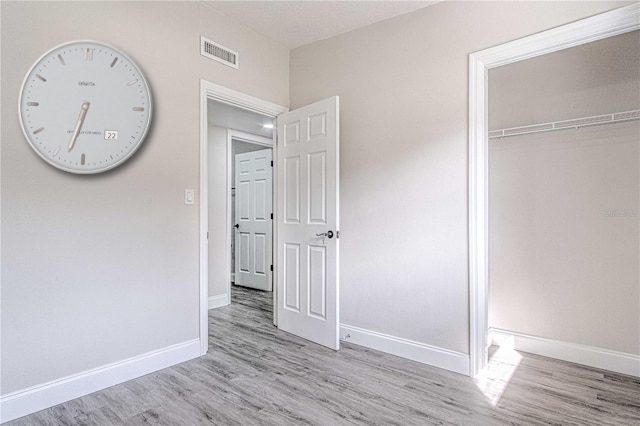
6:33
